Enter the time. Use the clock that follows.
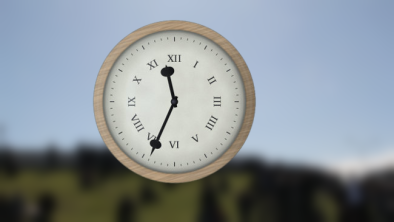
11:34
